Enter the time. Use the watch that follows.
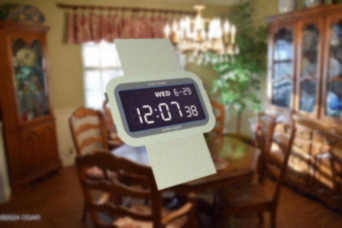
12:07:38
